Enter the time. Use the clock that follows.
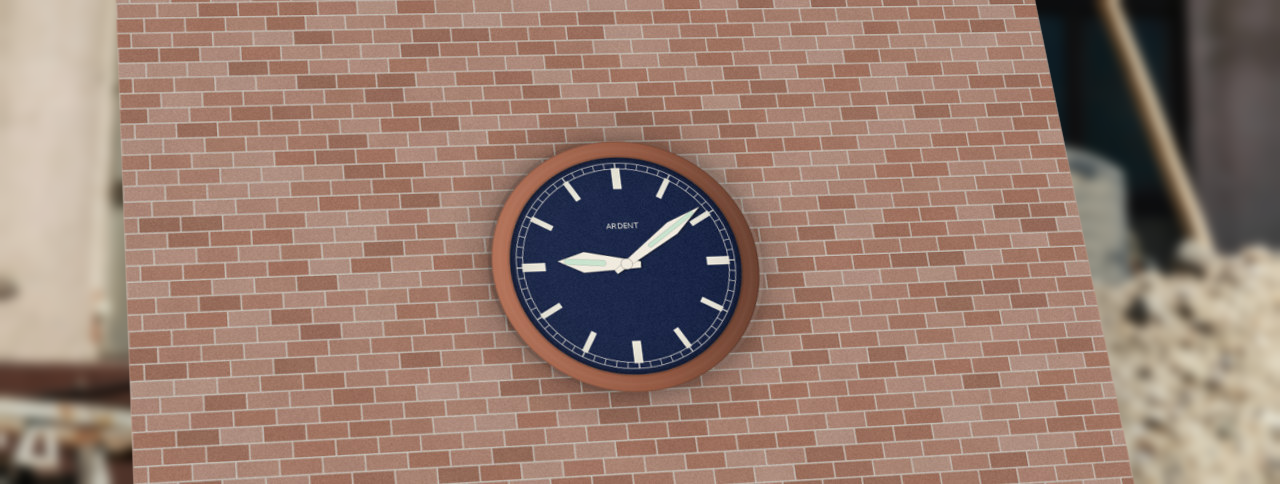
9:09
